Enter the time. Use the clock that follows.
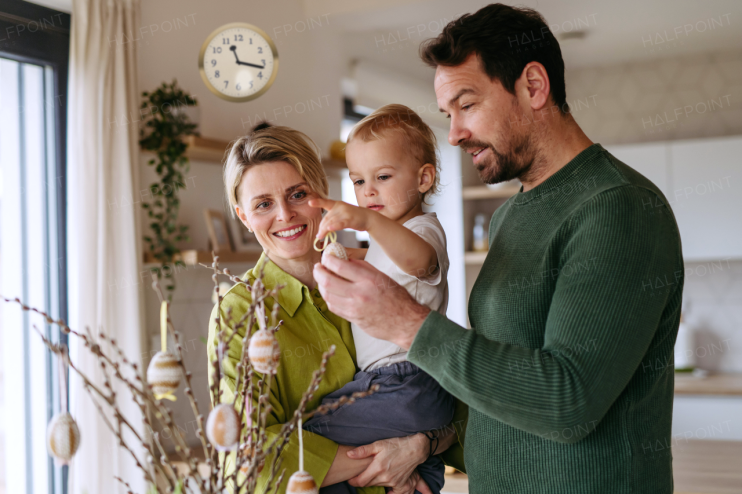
11:17
